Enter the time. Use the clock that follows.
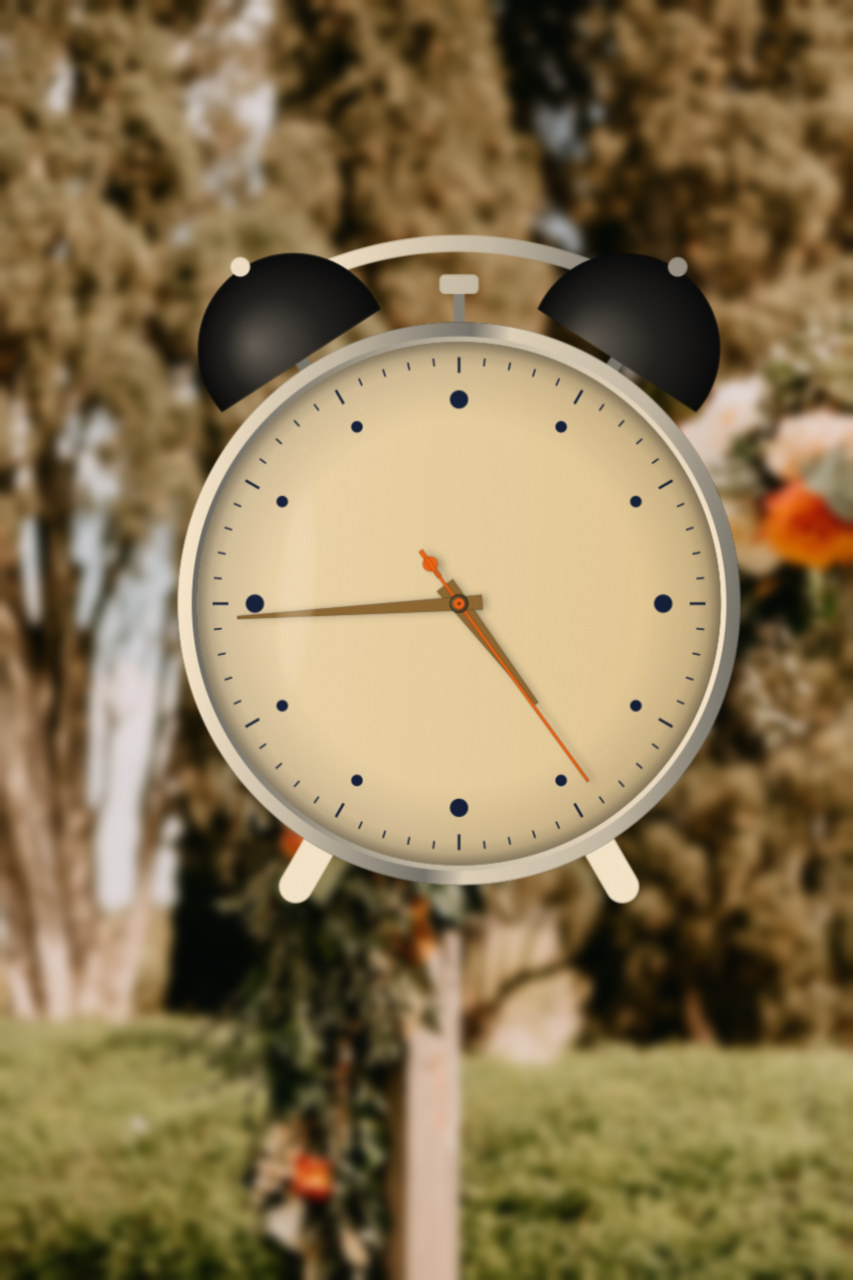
4:44:24
